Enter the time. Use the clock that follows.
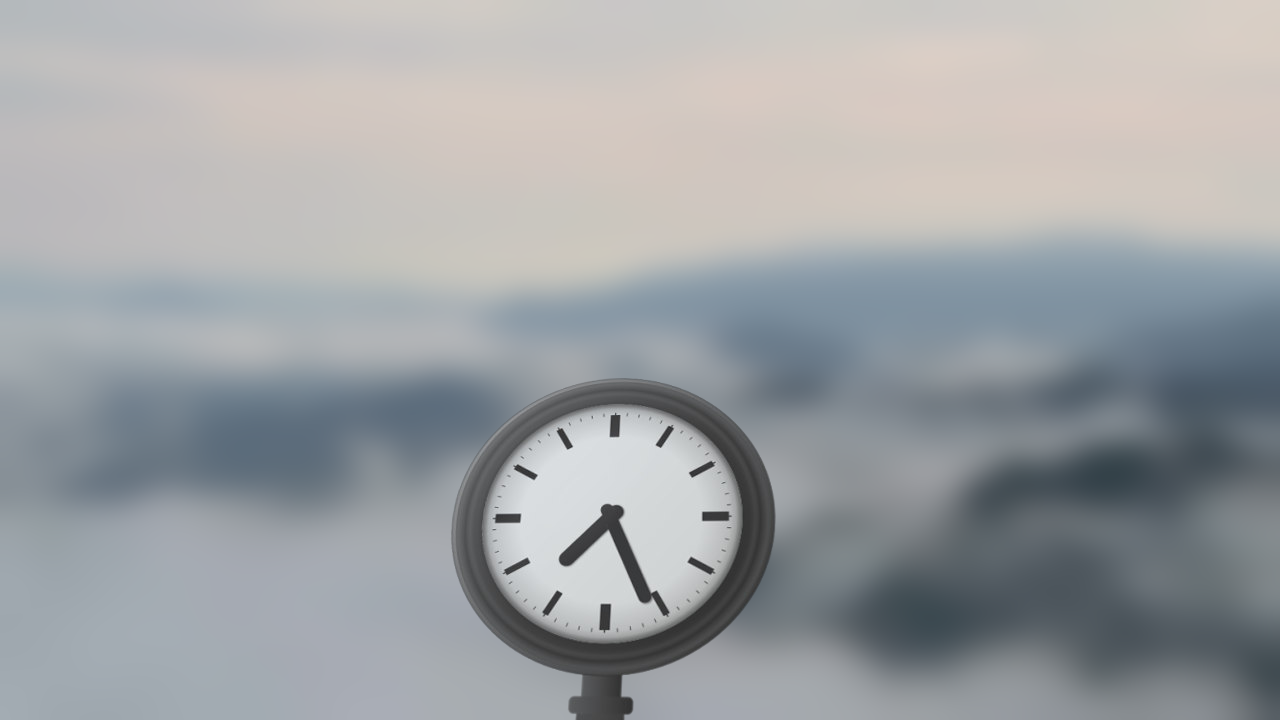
7:26
